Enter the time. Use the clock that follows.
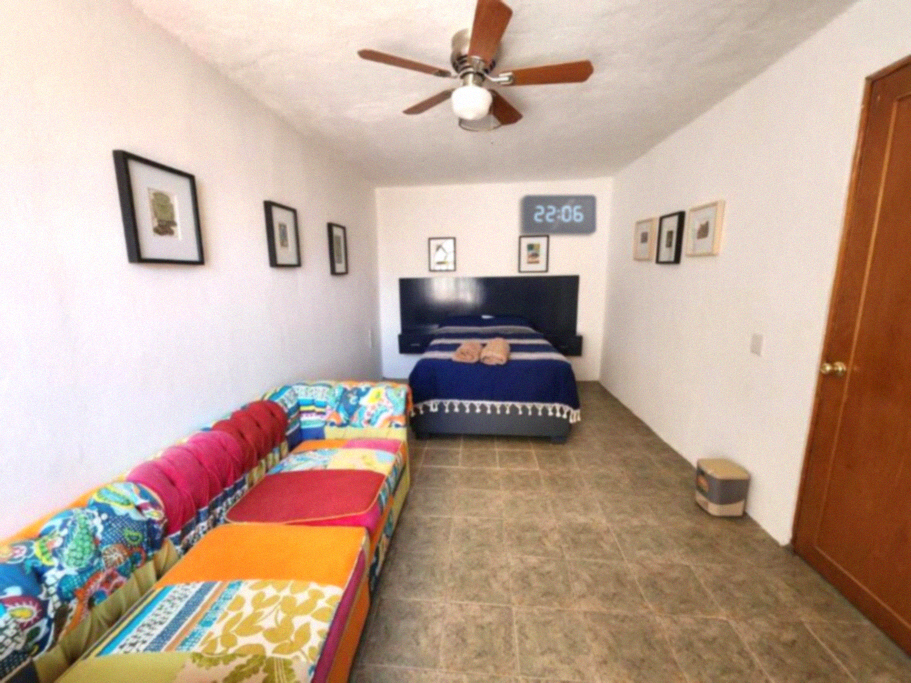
22:06
